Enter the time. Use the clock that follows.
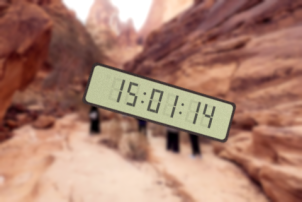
15:01:14
